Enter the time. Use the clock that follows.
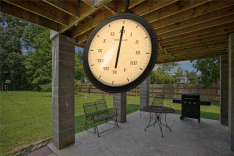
6:00
